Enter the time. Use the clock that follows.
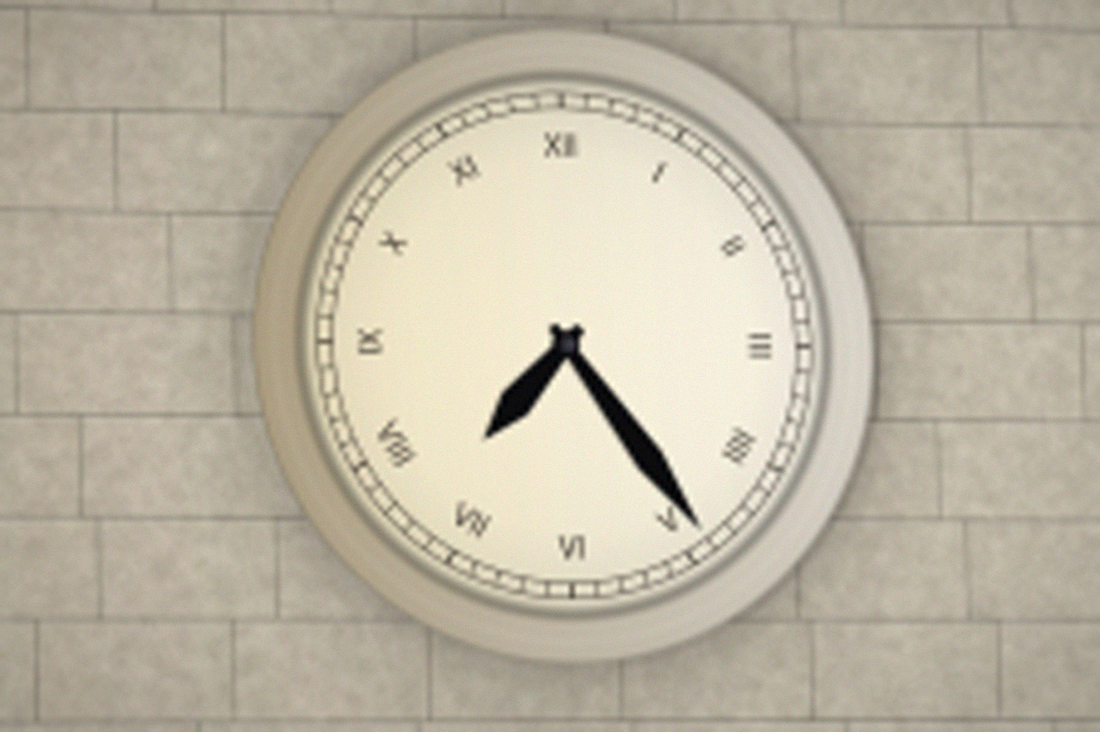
7:24
